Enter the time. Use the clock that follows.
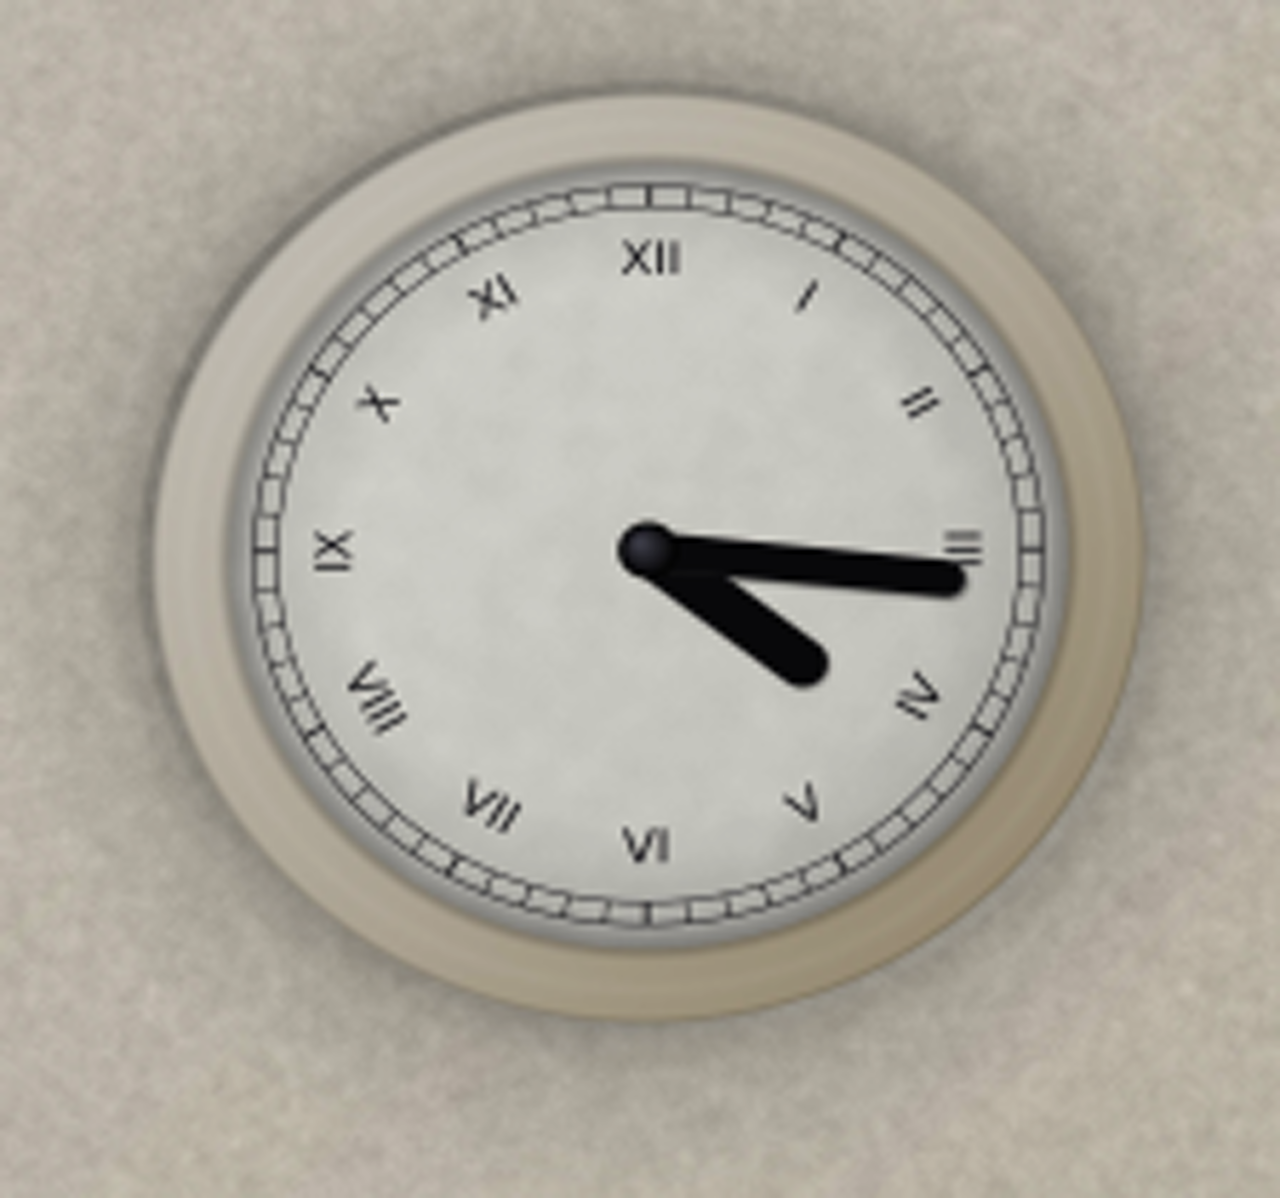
4:16
